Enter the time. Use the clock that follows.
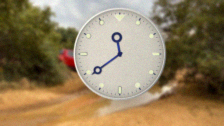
11:39
